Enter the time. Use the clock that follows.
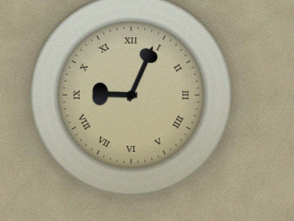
9:04
